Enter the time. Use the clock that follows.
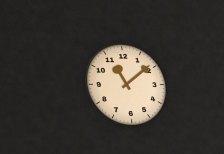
11:09
